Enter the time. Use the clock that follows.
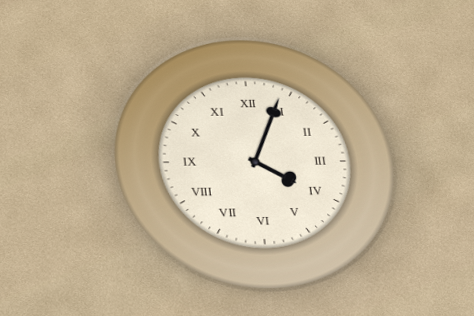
4:04
